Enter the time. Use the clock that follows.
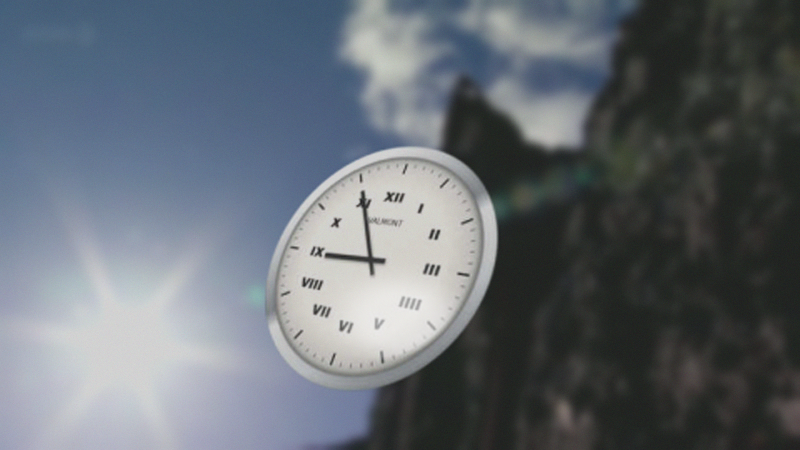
8:55
